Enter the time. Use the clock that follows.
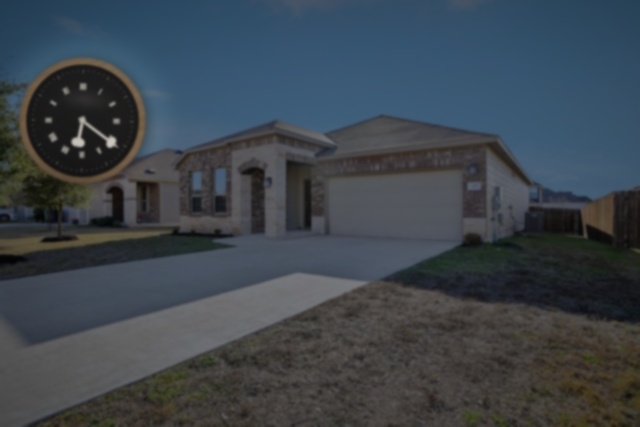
6:21
